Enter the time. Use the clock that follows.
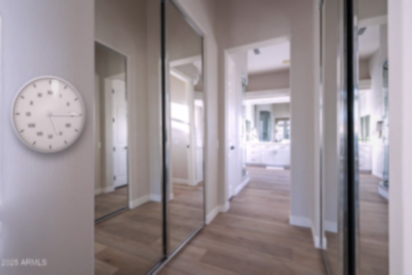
5:15
